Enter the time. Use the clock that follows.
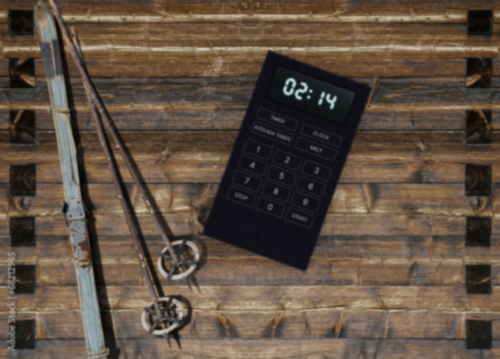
2:14
